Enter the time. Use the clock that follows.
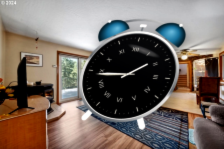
1:44
